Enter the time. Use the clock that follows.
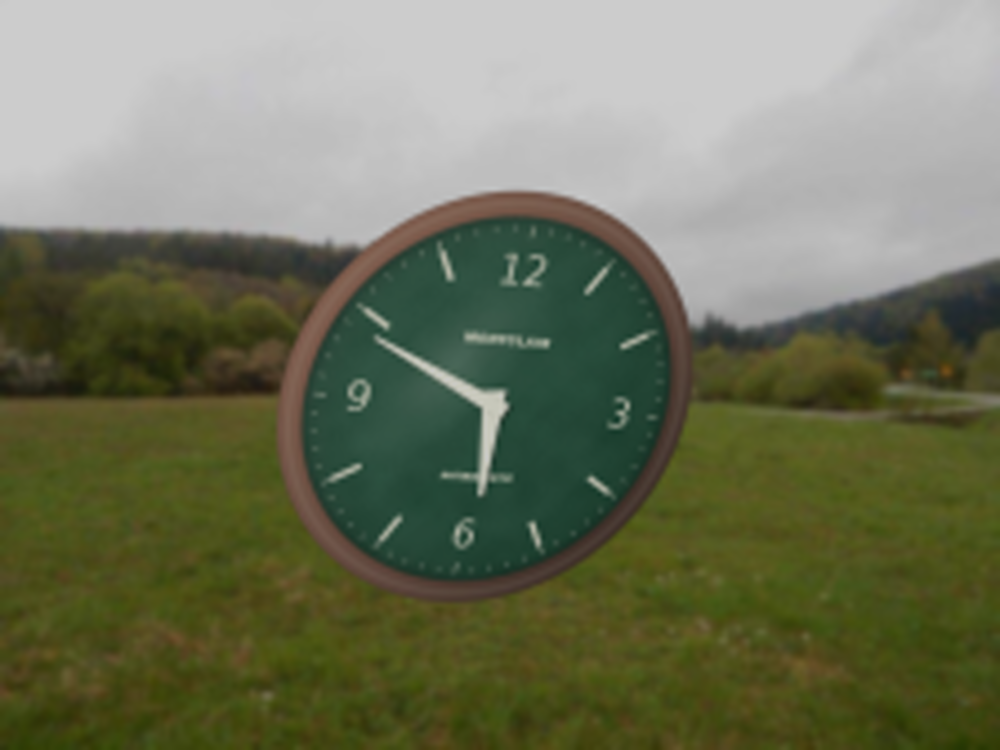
5:49
